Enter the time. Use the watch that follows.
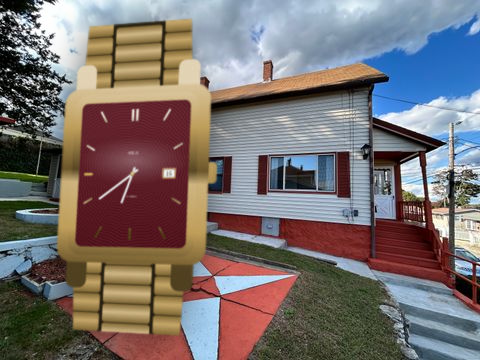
6:39
